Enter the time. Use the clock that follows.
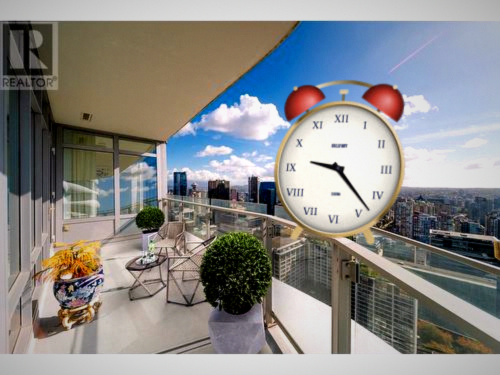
9:23
